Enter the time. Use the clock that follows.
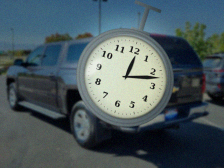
12:12
